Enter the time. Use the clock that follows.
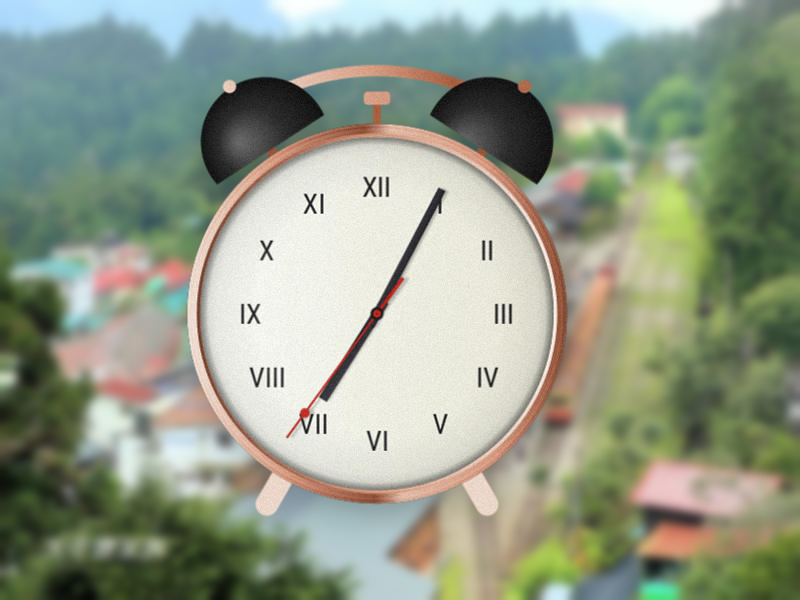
7:04:36
